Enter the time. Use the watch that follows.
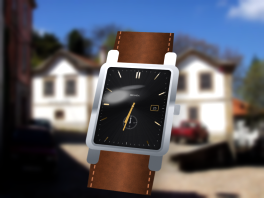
6:32
